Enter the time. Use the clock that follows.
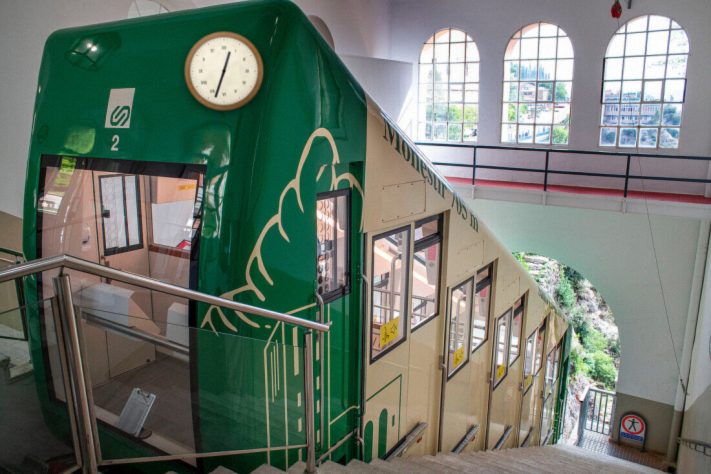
12:33
